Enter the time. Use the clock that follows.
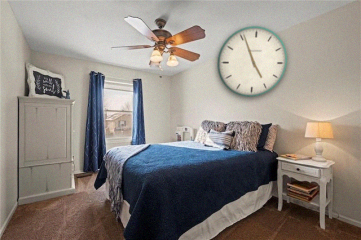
4:56
